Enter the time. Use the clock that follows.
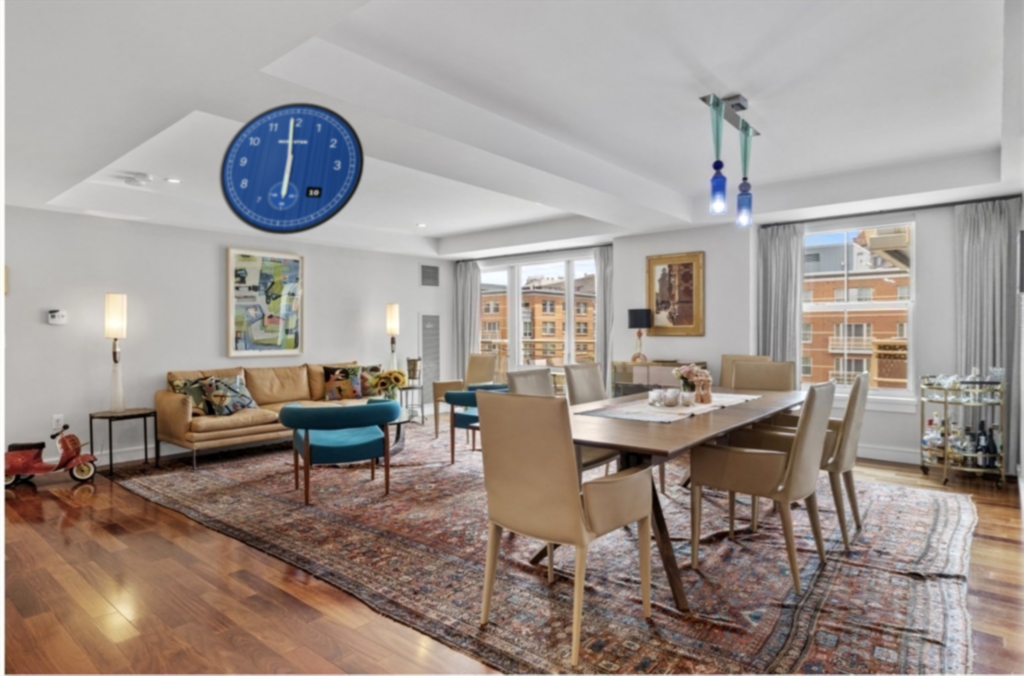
5:59
